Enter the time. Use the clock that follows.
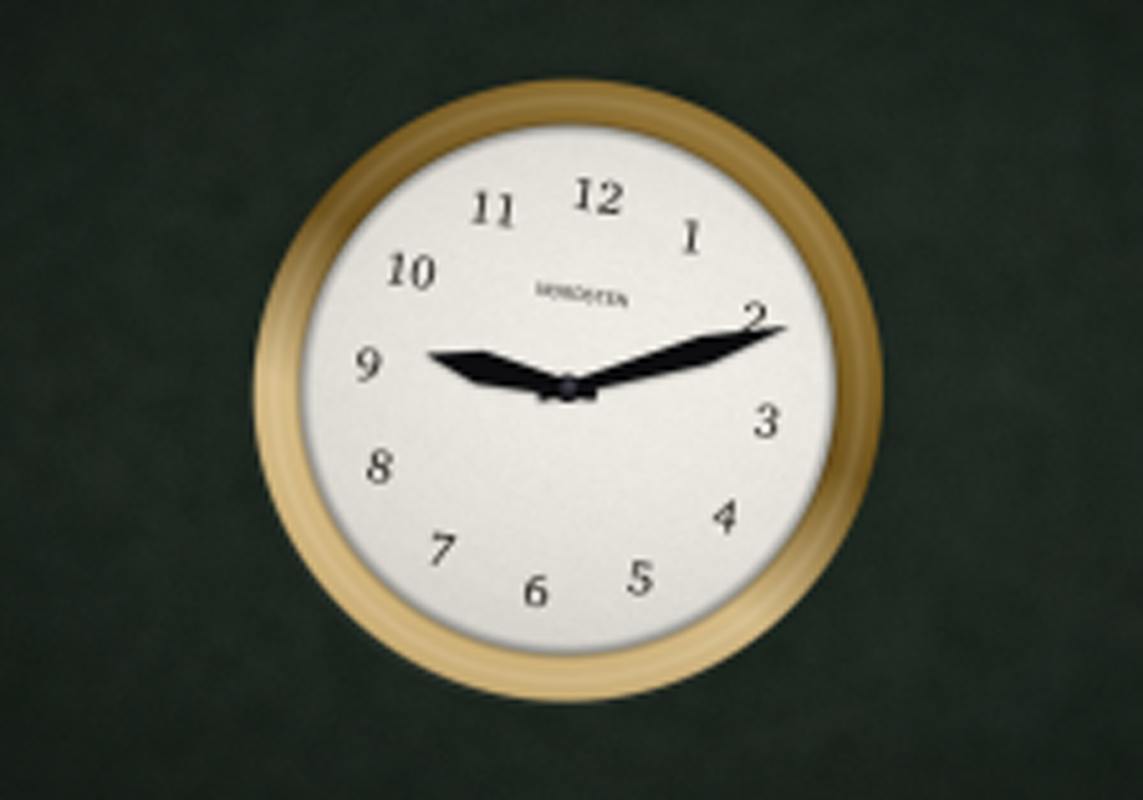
9:11
